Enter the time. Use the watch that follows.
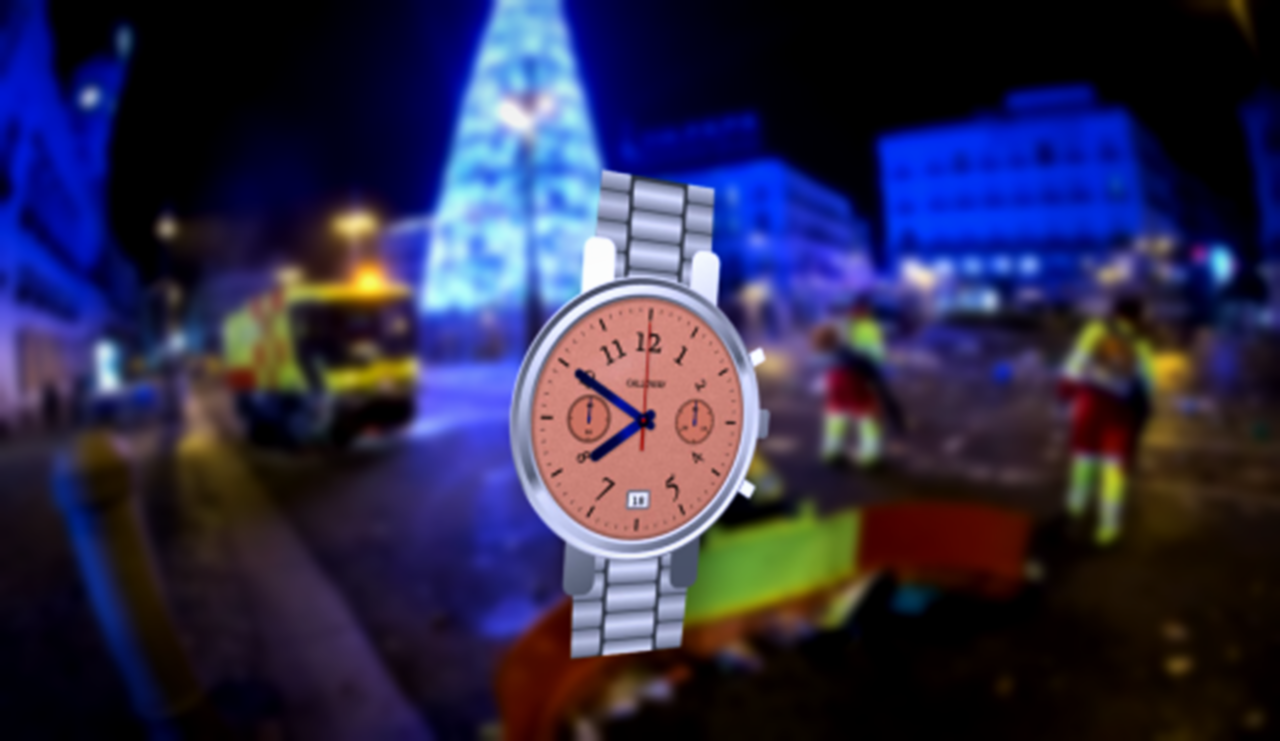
7:50
